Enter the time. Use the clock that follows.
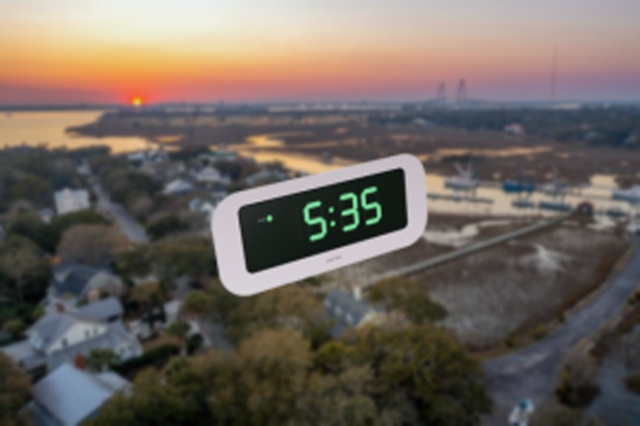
5:35
